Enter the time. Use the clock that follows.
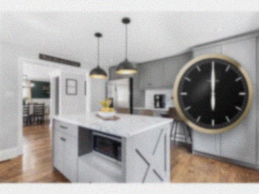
6:00
